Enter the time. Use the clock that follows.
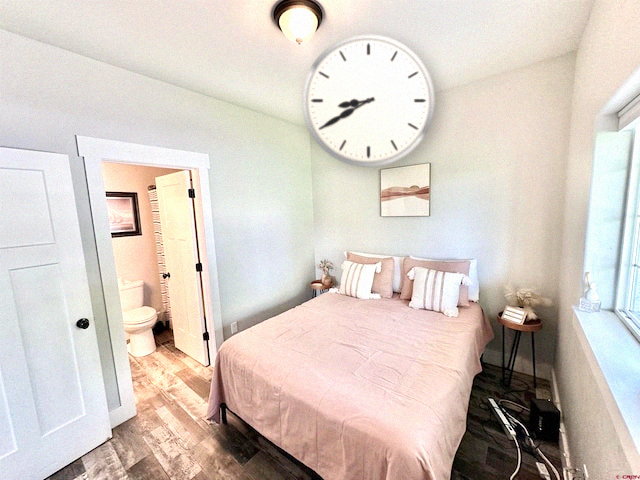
8:40
